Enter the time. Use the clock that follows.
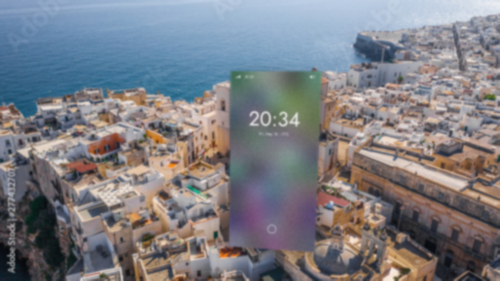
20:34
